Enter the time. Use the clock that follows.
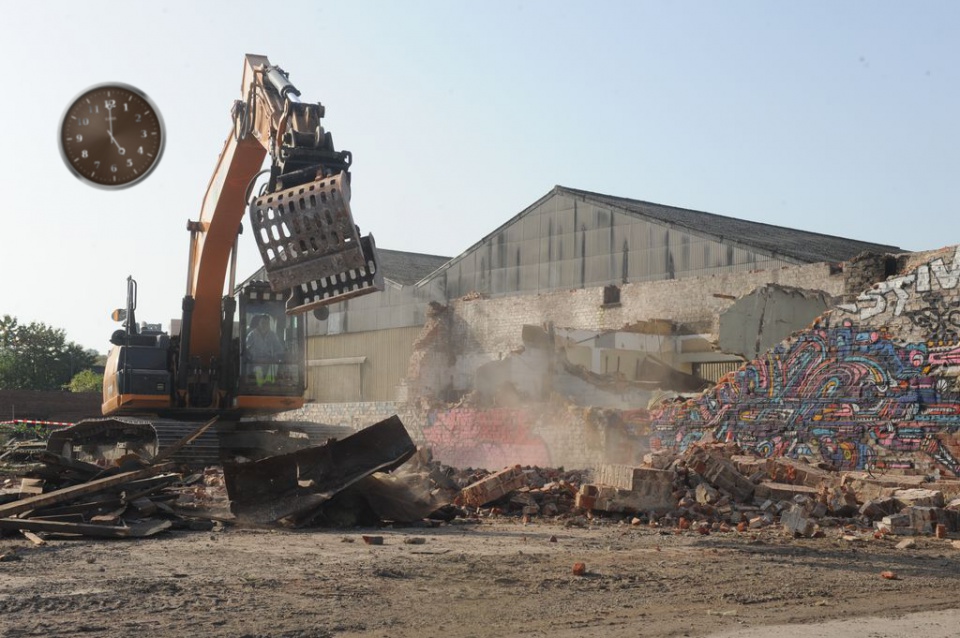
5:00
